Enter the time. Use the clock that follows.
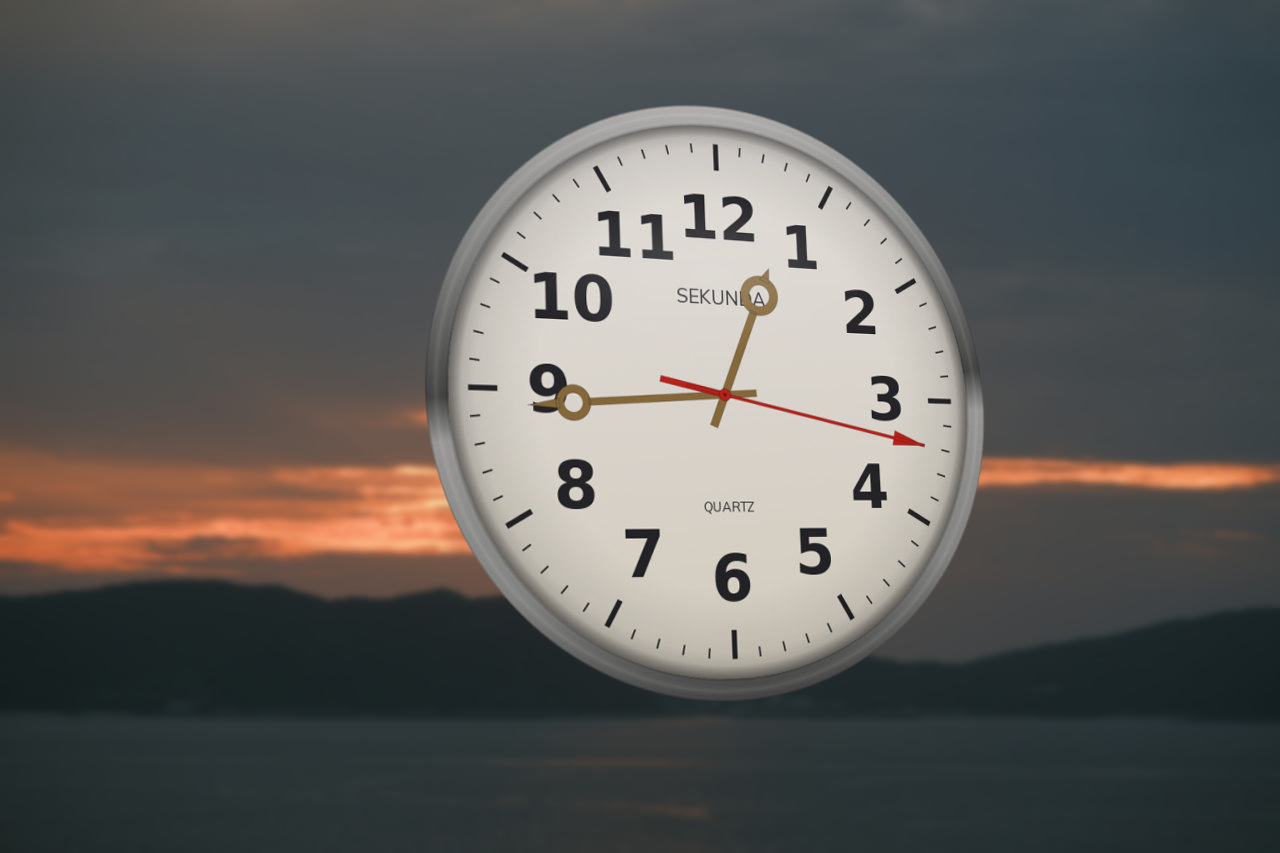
12:44:17
